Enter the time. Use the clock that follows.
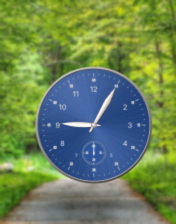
9:05
